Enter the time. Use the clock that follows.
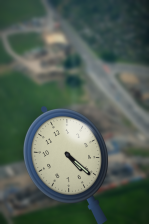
5:26
